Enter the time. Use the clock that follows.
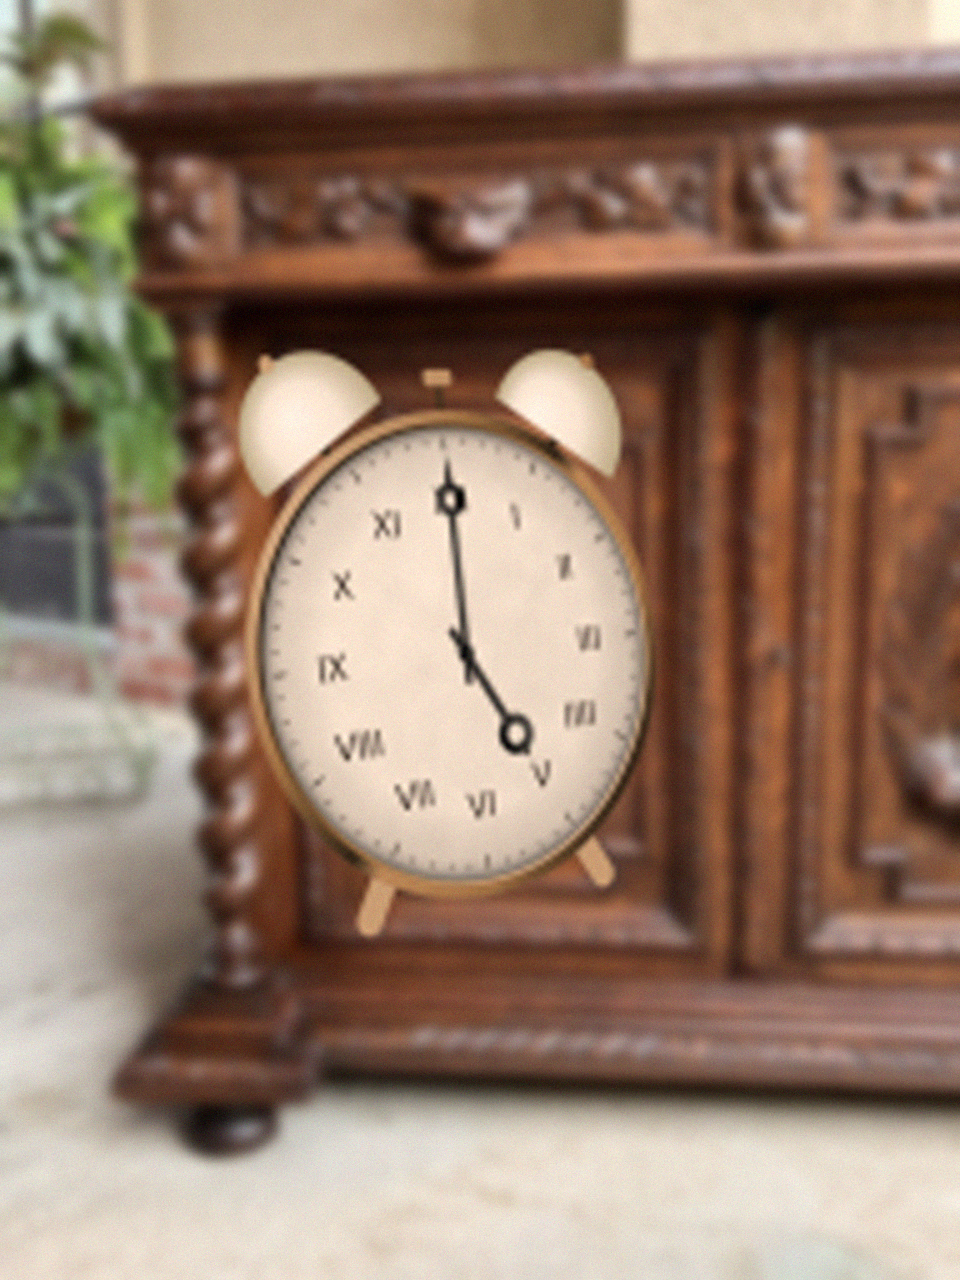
5:00
